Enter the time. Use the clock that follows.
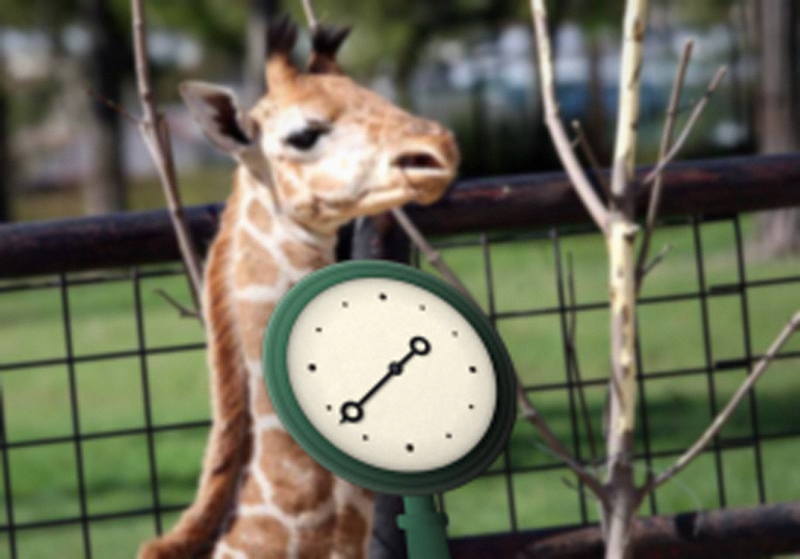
1:38
